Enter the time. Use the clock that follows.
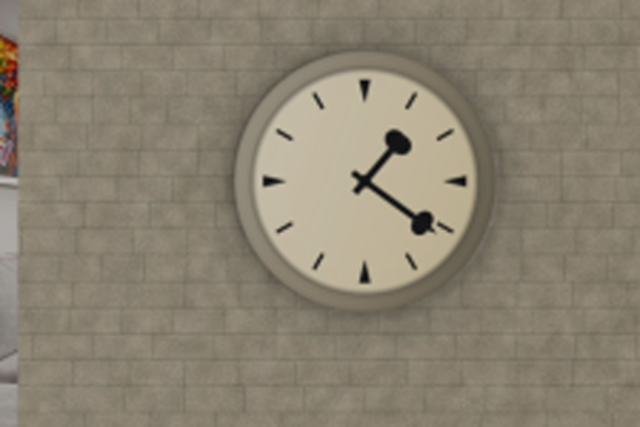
1:21
